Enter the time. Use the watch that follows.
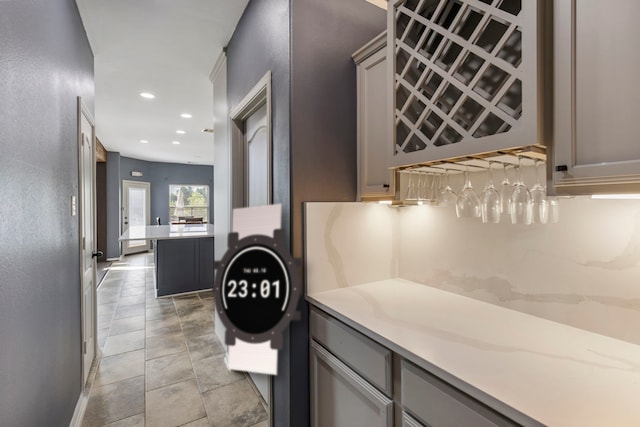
23:01
